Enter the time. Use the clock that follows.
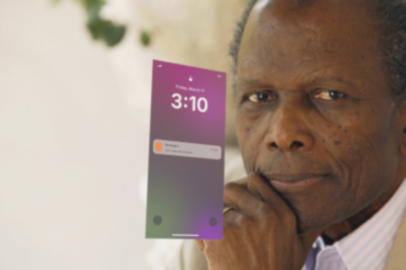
3:10
